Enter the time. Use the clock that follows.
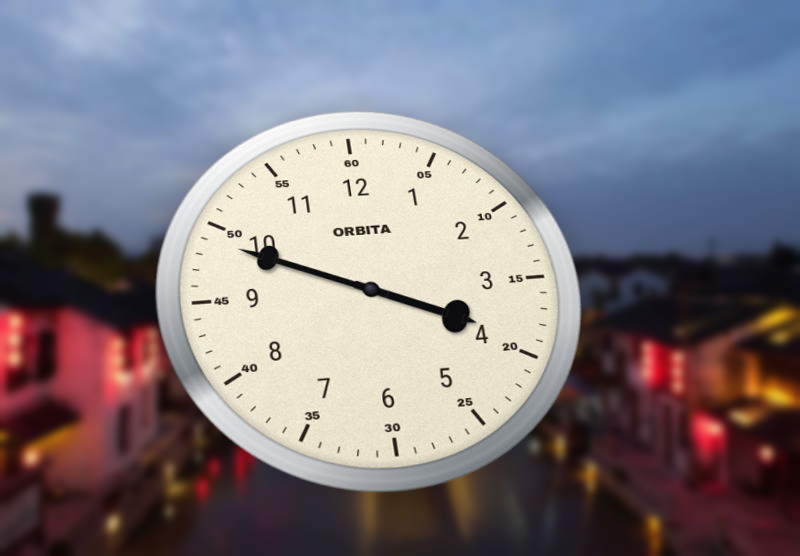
3:49
